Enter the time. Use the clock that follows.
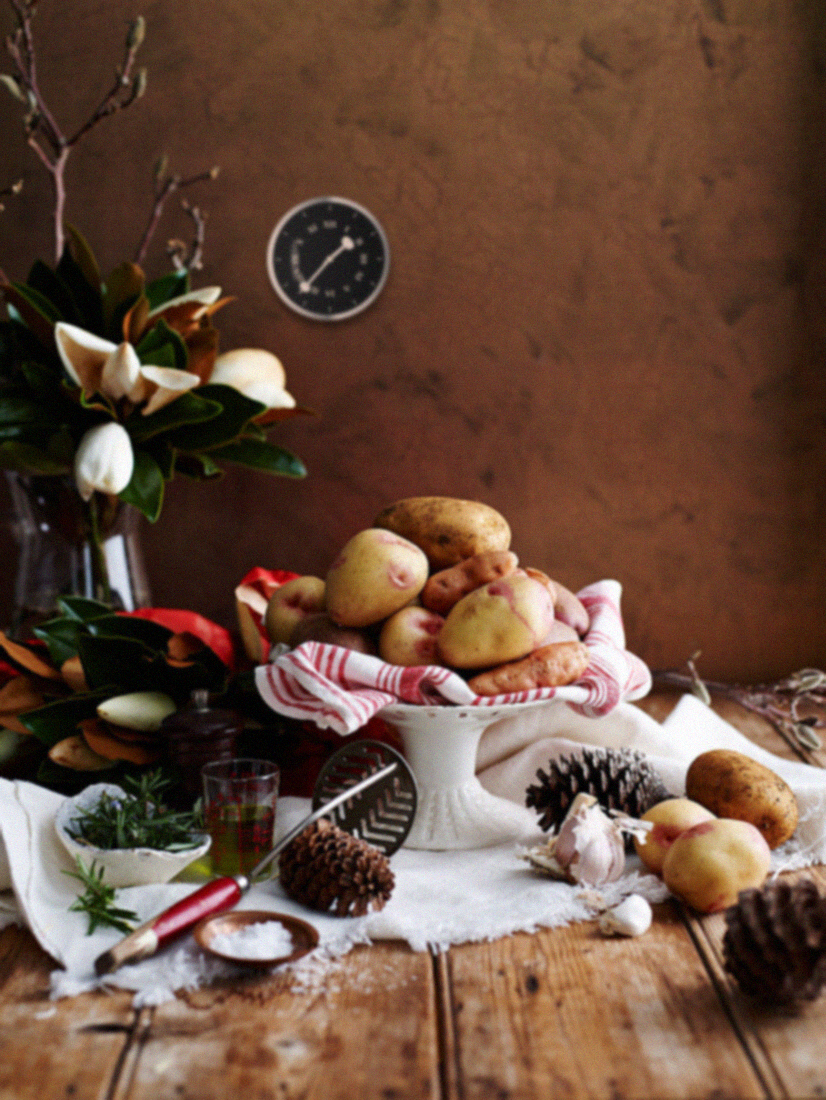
1:37
